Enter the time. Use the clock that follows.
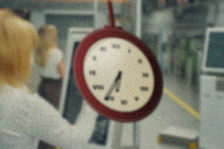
6:36
